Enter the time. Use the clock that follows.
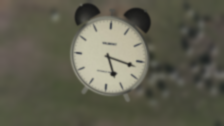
5:17
